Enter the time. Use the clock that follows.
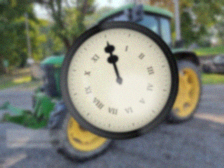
12:00
